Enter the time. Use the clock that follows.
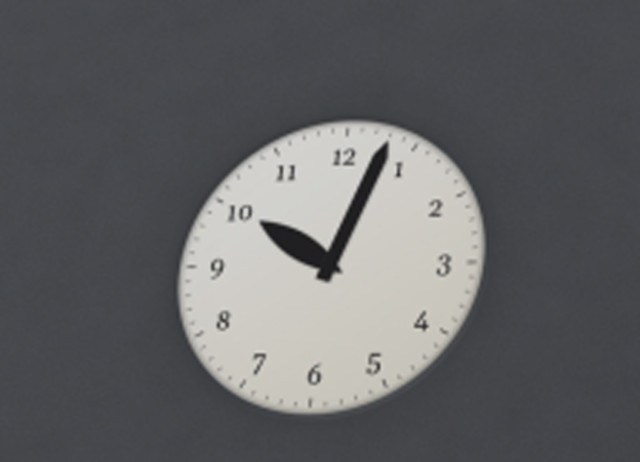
10:03
